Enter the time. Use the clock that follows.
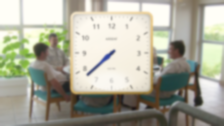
7:38
